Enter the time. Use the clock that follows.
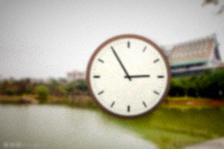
2:55
